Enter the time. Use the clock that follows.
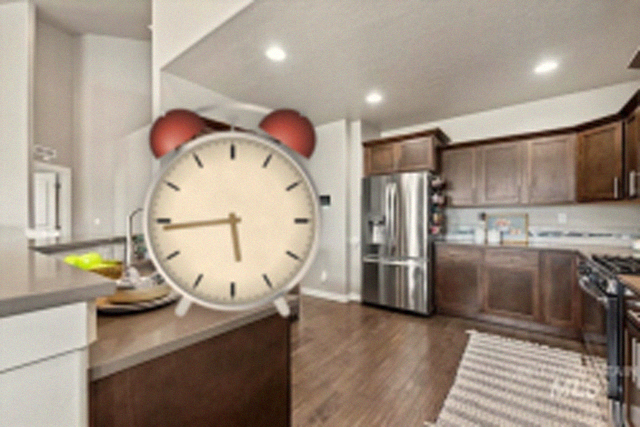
5:44
